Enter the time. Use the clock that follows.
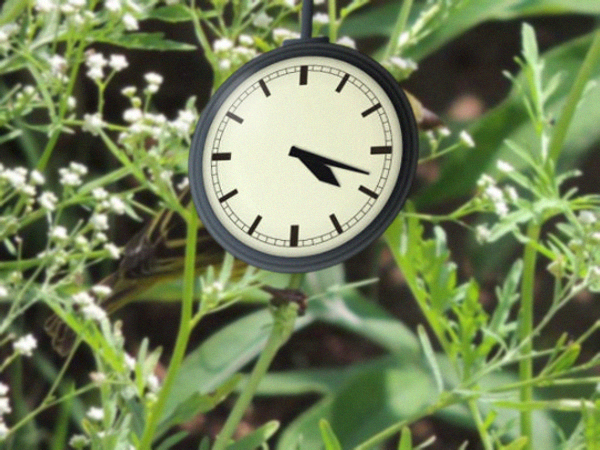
4:18
